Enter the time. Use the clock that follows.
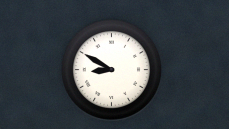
8:50
